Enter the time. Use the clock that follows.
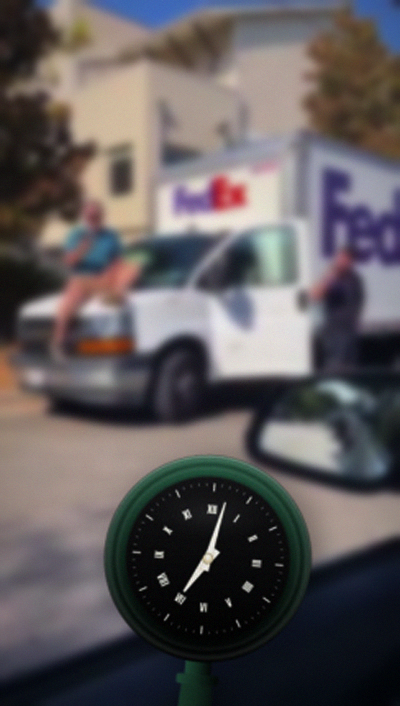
7:02
